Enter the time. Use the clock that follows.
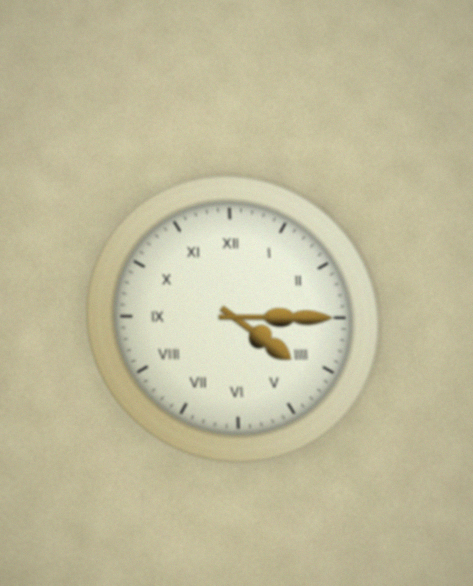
4:15
